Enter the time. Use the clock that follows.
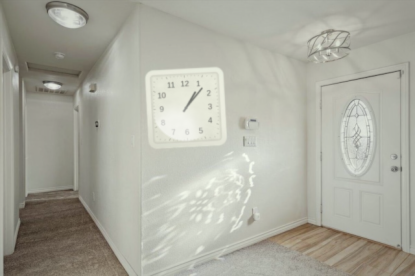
1:07
